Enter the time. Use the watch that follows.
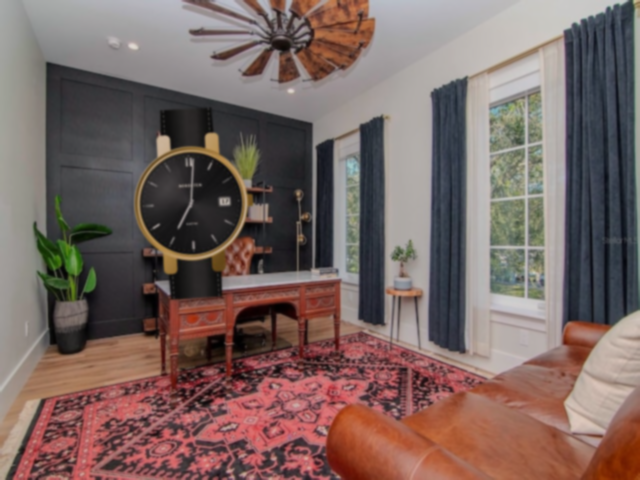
7:01
